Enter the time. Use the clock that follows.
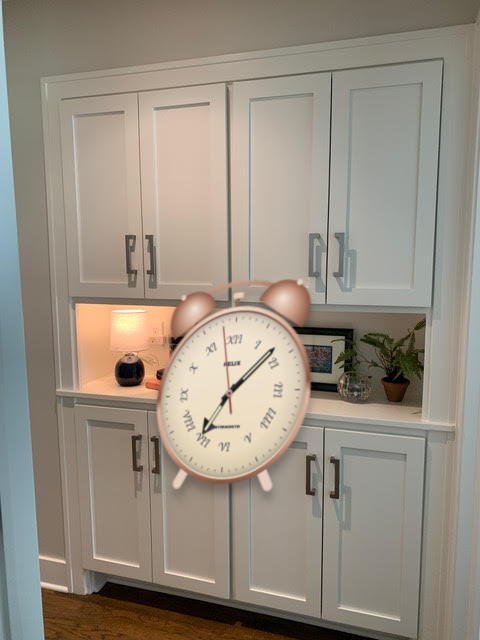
7:07:58
